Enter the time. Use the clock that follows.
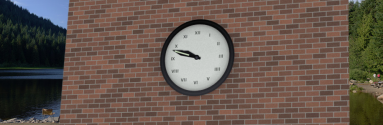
9:48
